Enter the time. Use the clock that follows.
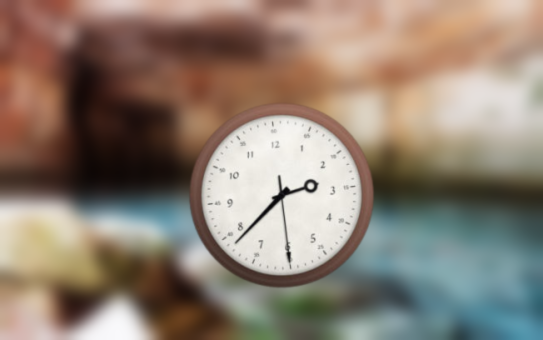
2:38:30
